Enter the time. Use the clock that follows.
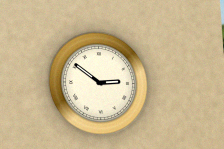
2:51
